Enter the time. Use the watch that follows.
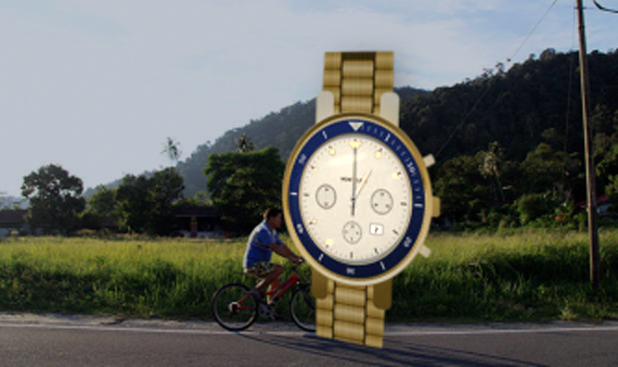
1:00
